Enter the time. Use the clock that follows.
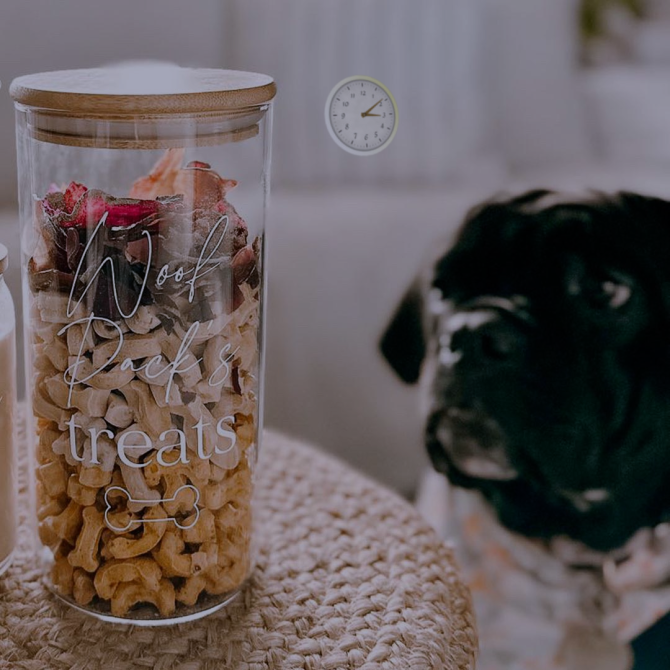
3:09
